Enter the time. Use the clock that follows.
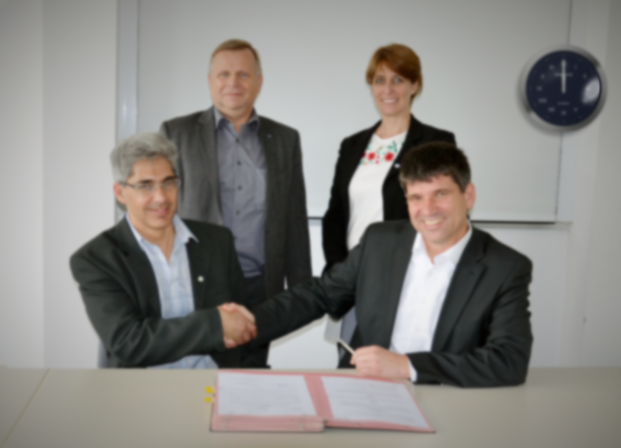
12:00
